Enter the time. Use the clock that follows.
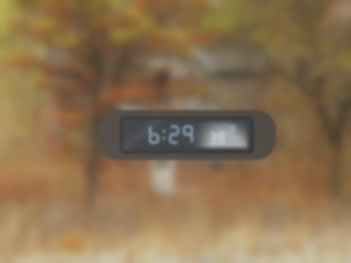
6:29
